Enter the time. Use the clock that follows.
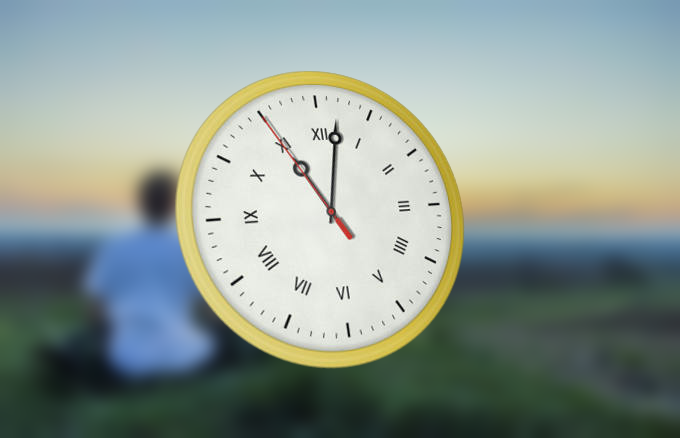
11:01:55
